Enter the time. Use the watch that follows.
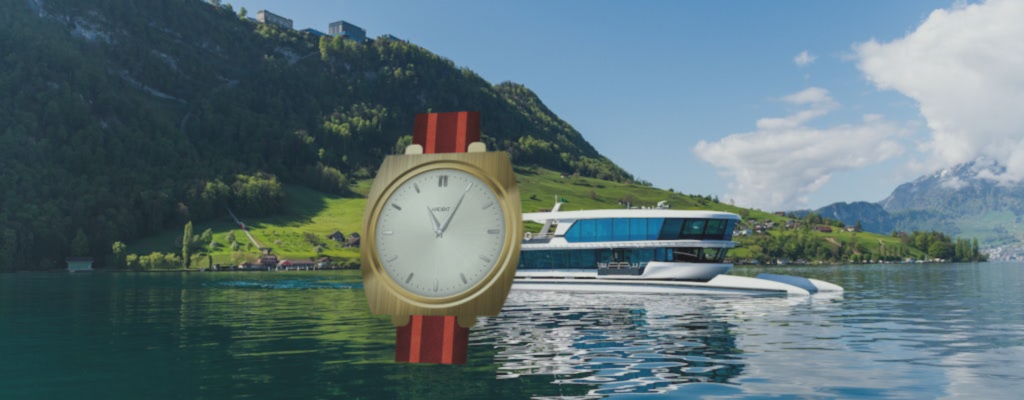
11:05
